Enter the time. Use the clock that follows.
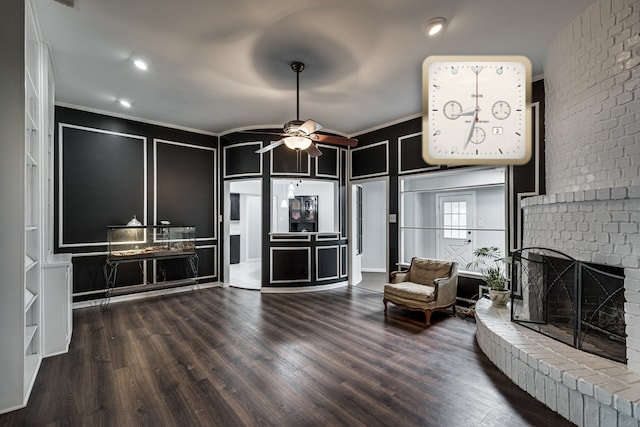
8:33
